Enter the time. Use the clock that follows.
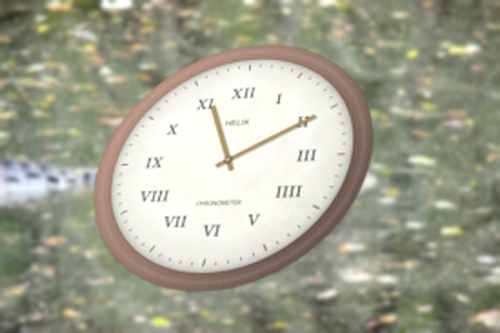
11:10
